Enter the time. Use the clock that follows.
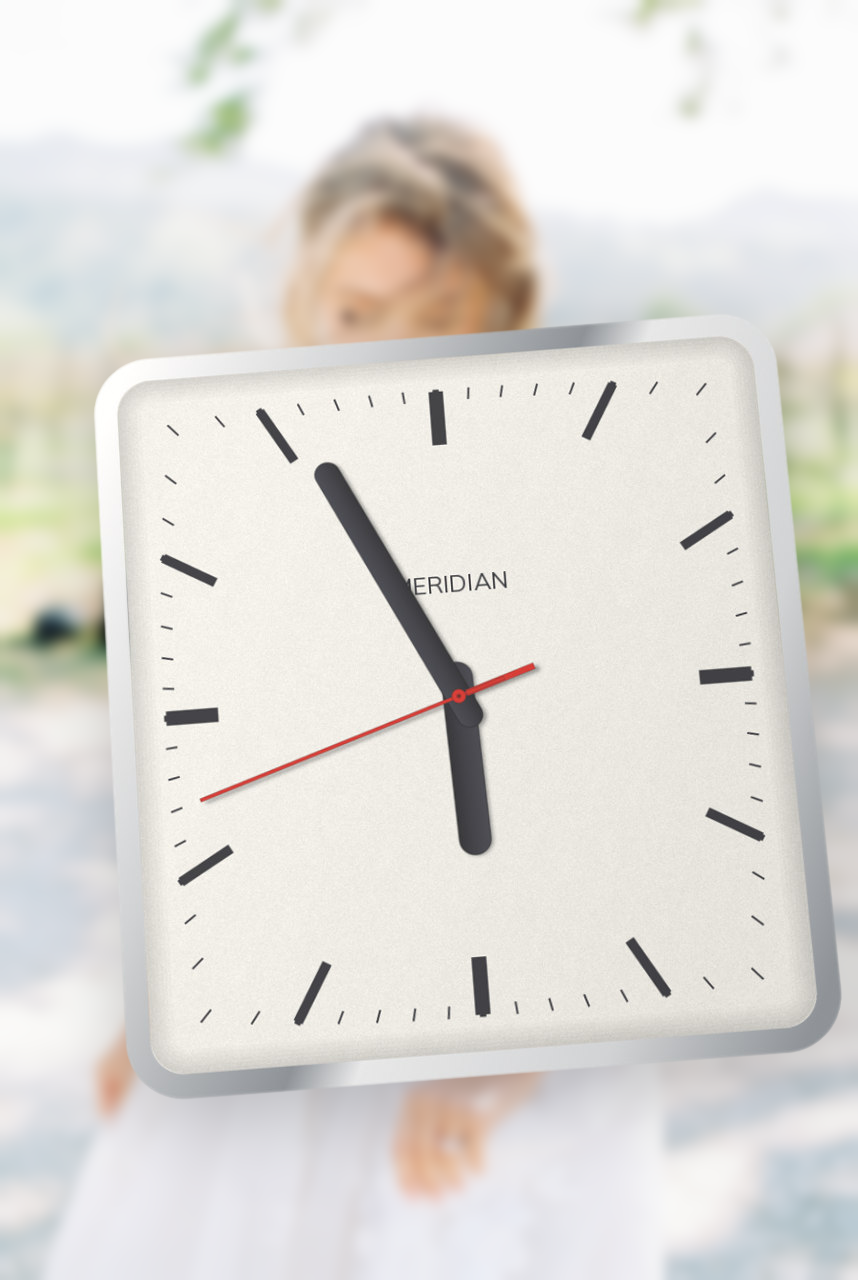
5:55:42
